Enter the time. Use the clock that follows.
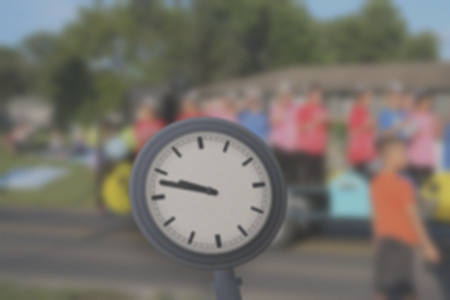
9:48
